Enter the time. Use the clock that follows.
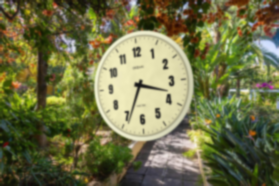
3:34
